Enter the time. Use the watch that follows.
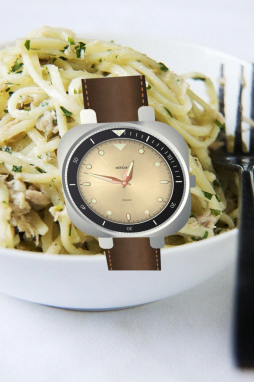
12:48
